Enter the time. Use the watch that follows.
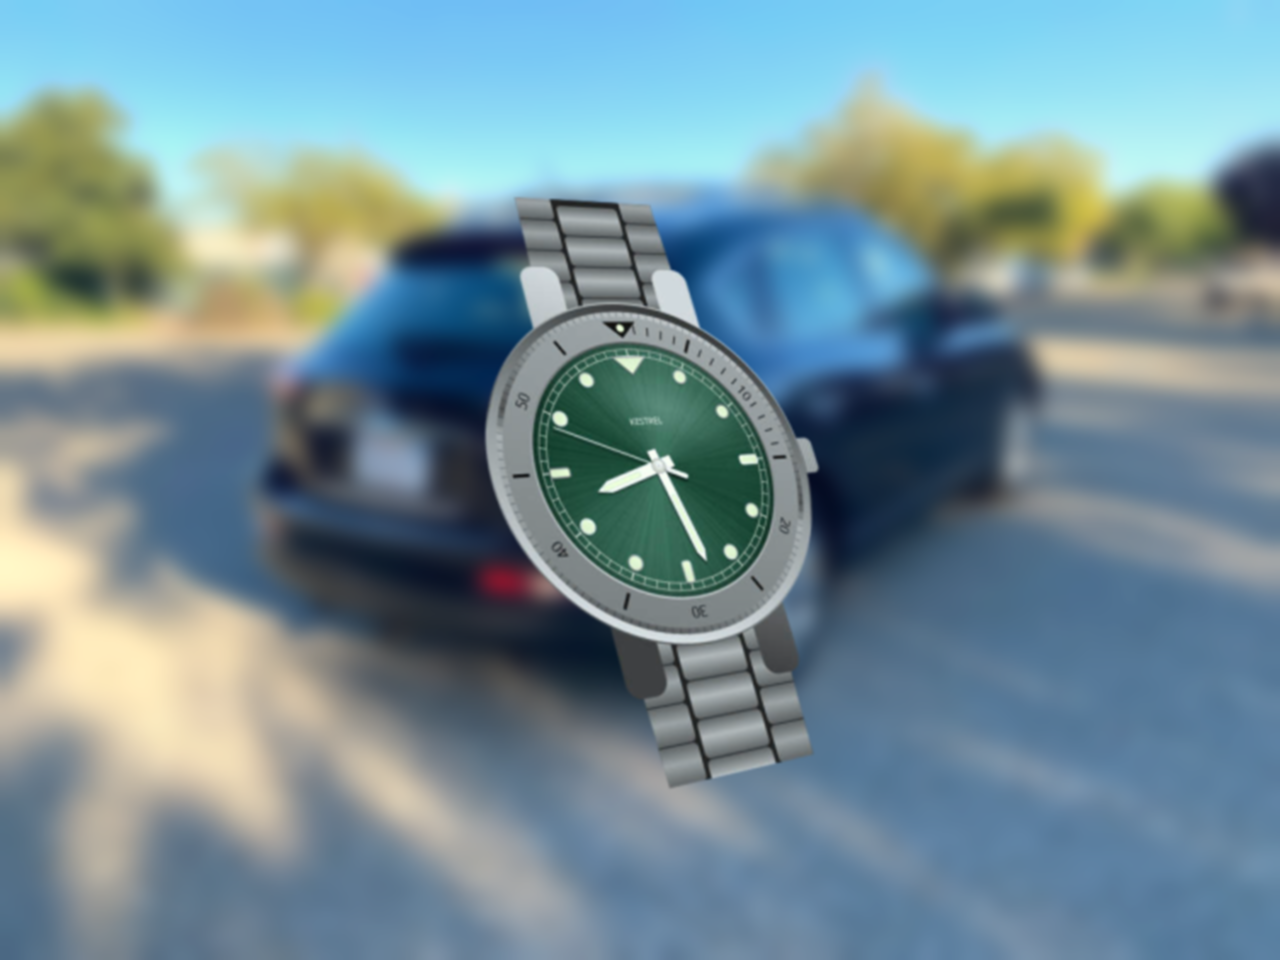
8:27:49
